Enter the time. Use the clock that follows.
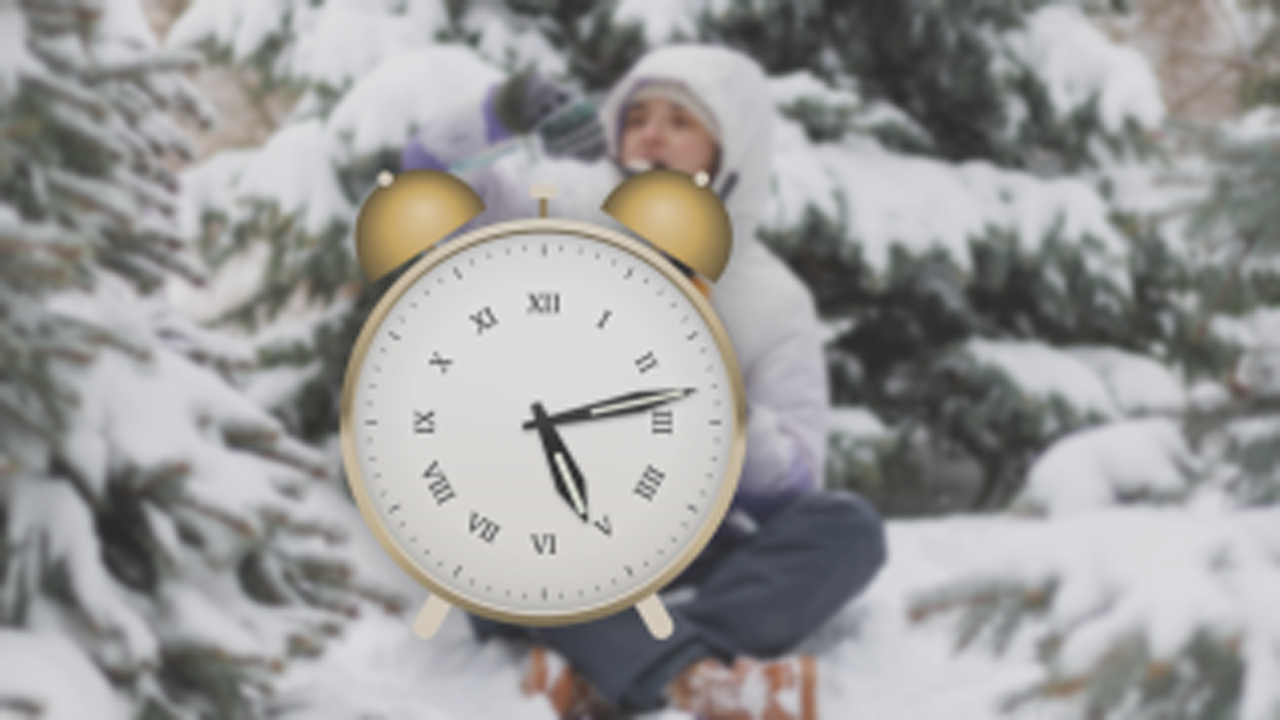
5:13
